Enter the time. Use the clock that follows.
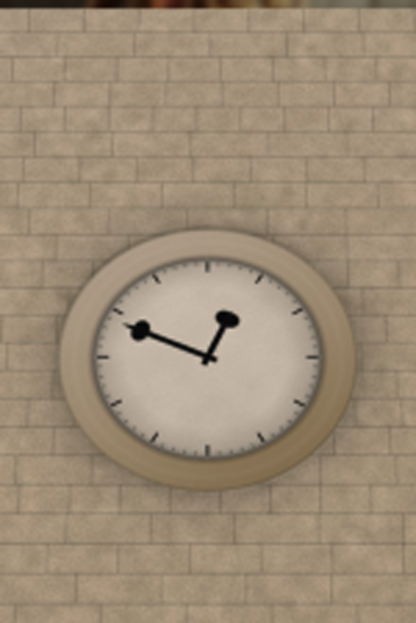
12:49
